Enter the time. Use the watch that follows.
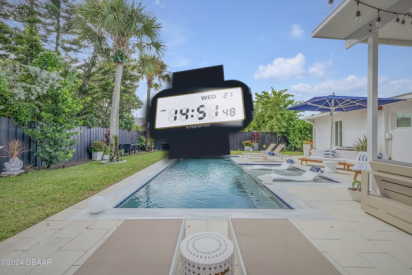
14:51:48
